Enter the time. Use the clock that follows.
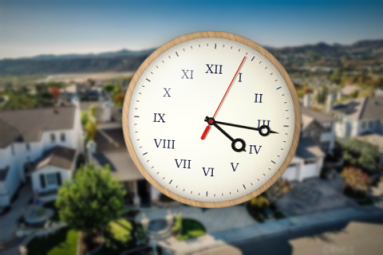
4:16:04
